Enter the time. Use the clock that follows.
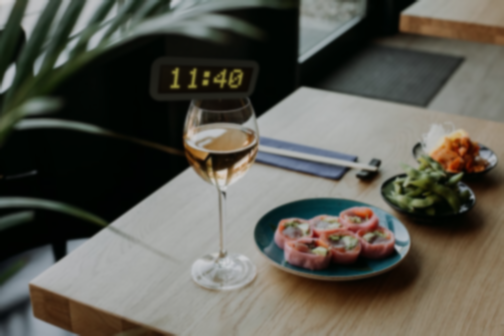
11:40
